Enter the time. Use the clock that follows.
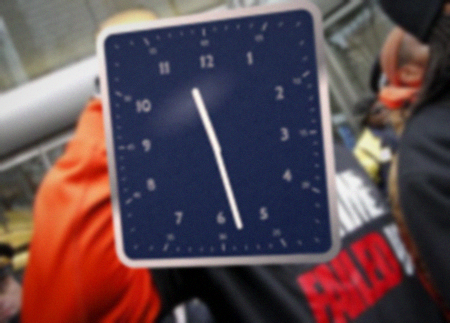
11:28
